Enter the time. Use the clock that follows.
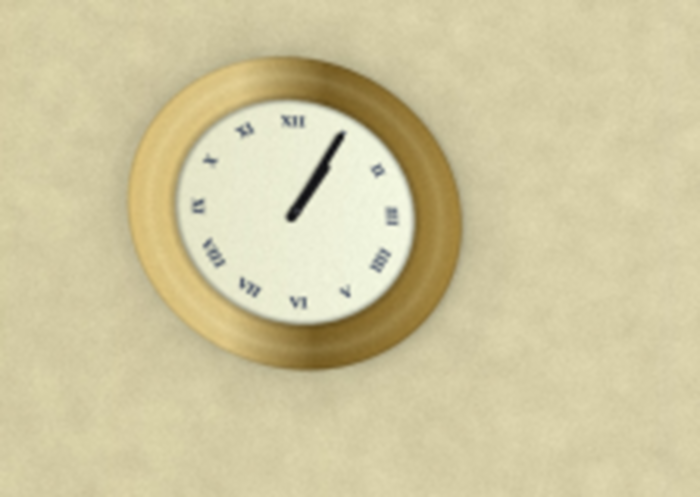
1:05
